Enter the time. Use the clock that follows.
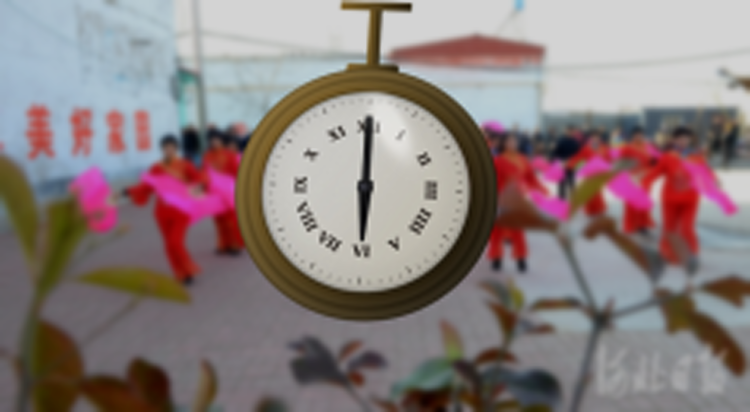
6:00
